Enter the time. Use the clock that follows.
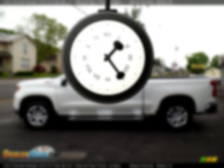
1:24
